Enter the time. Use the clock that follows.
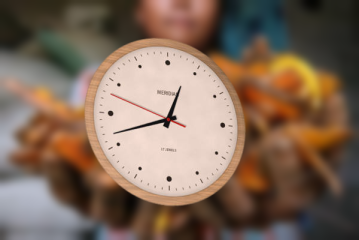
12:41:48
